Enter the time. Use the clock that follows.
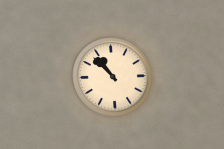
10:53
